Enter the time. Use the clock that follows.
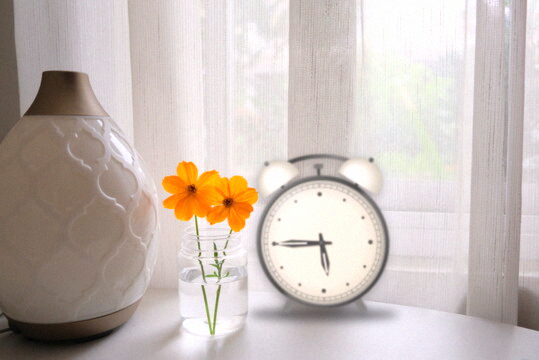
5:45
